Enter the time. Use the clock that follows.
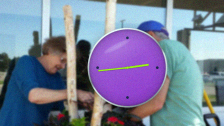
2:44
